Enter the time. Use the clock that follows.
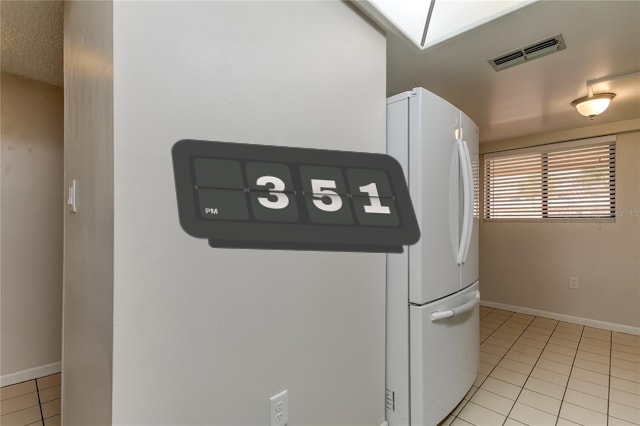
3:51
